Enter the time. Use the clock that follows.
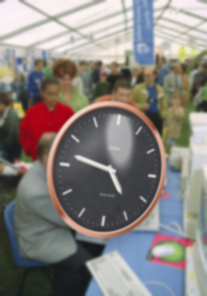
4:47
